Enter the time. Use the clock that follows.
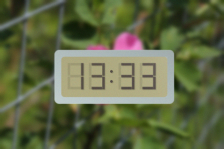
13:33
